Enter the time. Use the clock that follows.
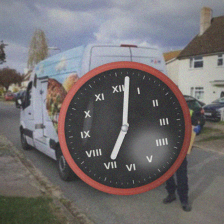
7:02
